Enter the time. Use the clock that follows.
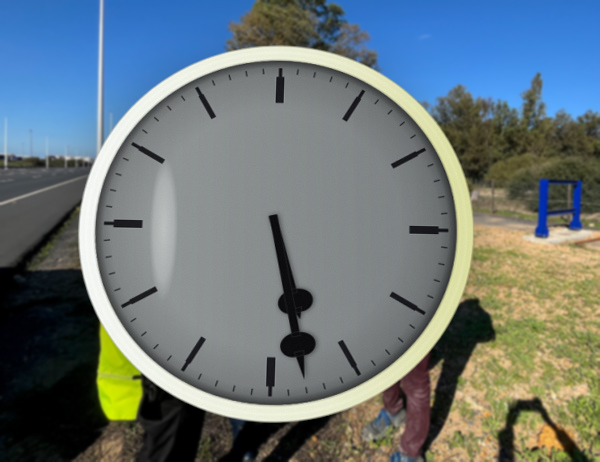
5:28
